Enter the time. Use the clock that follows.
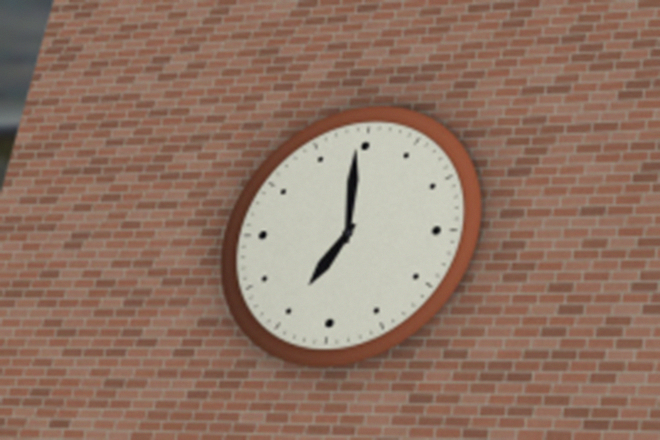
6:59
